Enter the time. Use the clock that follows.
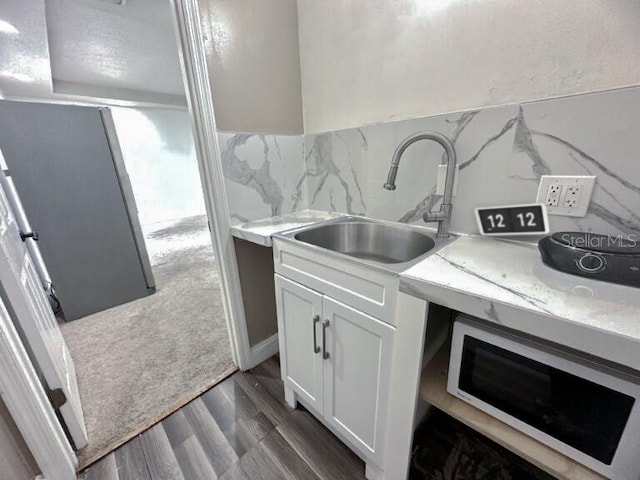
12:12
